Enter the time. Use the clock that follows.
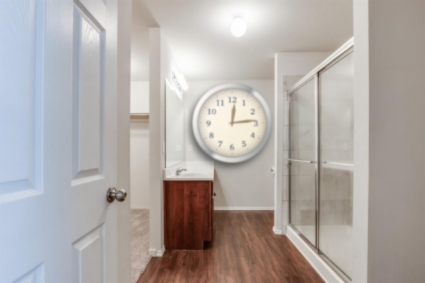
12:14
